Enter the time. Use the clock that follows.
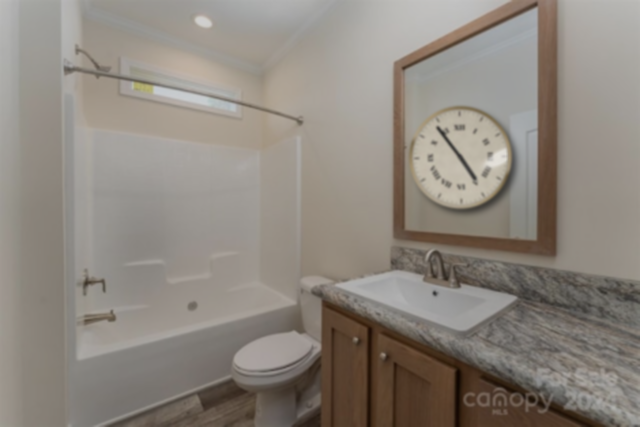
4:54
